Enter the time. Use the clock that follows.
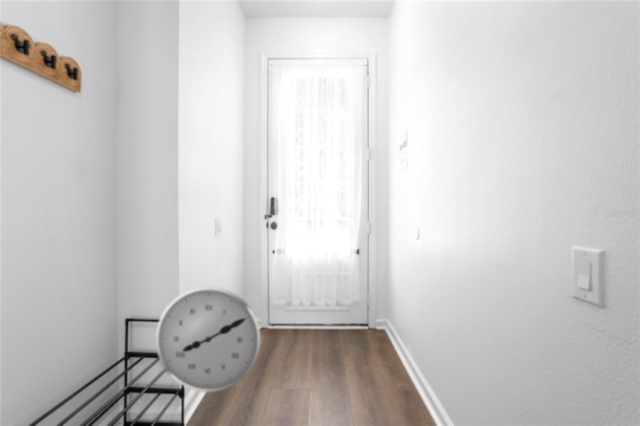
8:10
